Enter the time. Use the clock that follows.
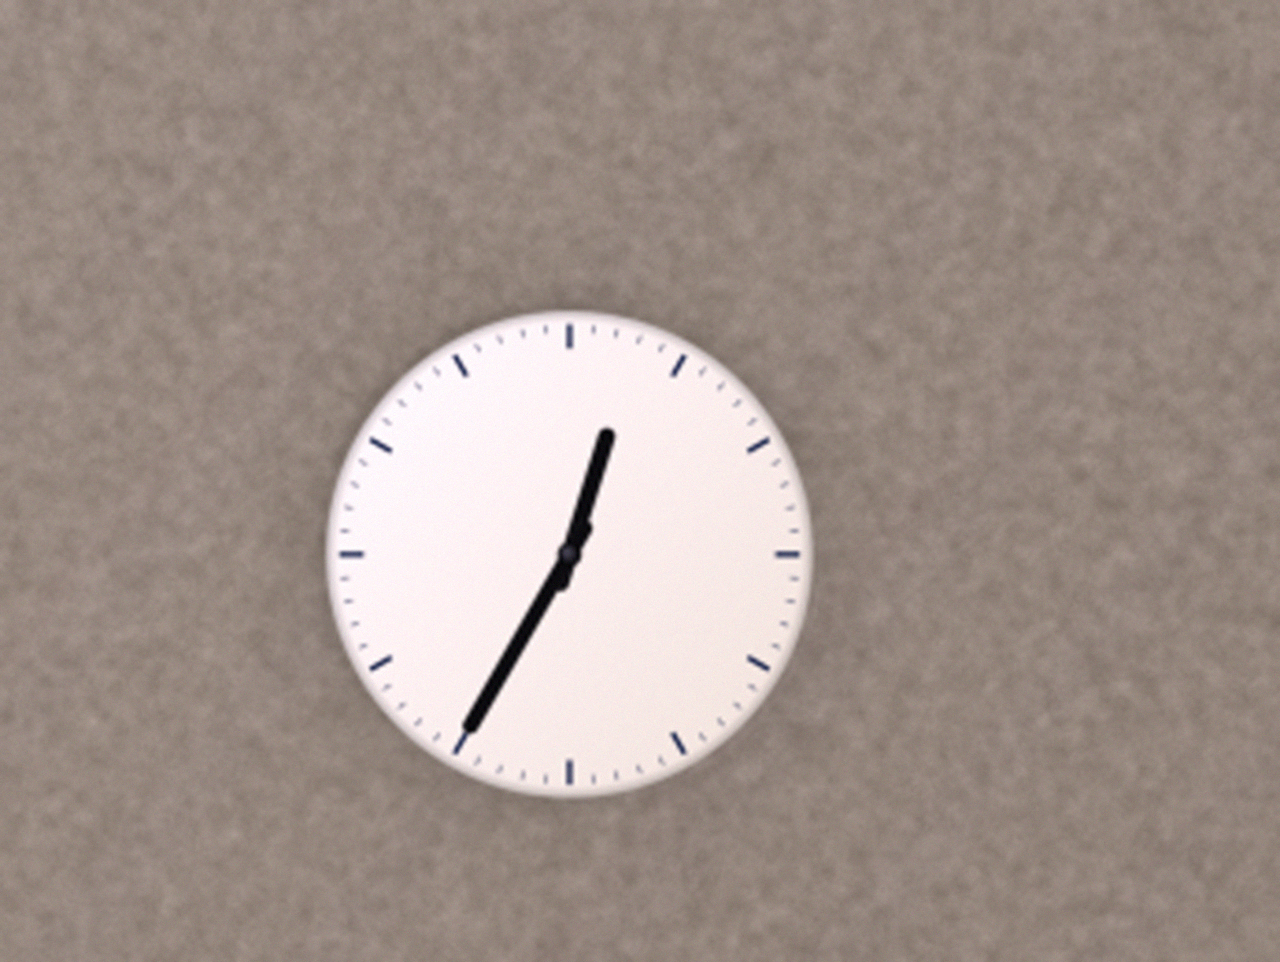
12:35
